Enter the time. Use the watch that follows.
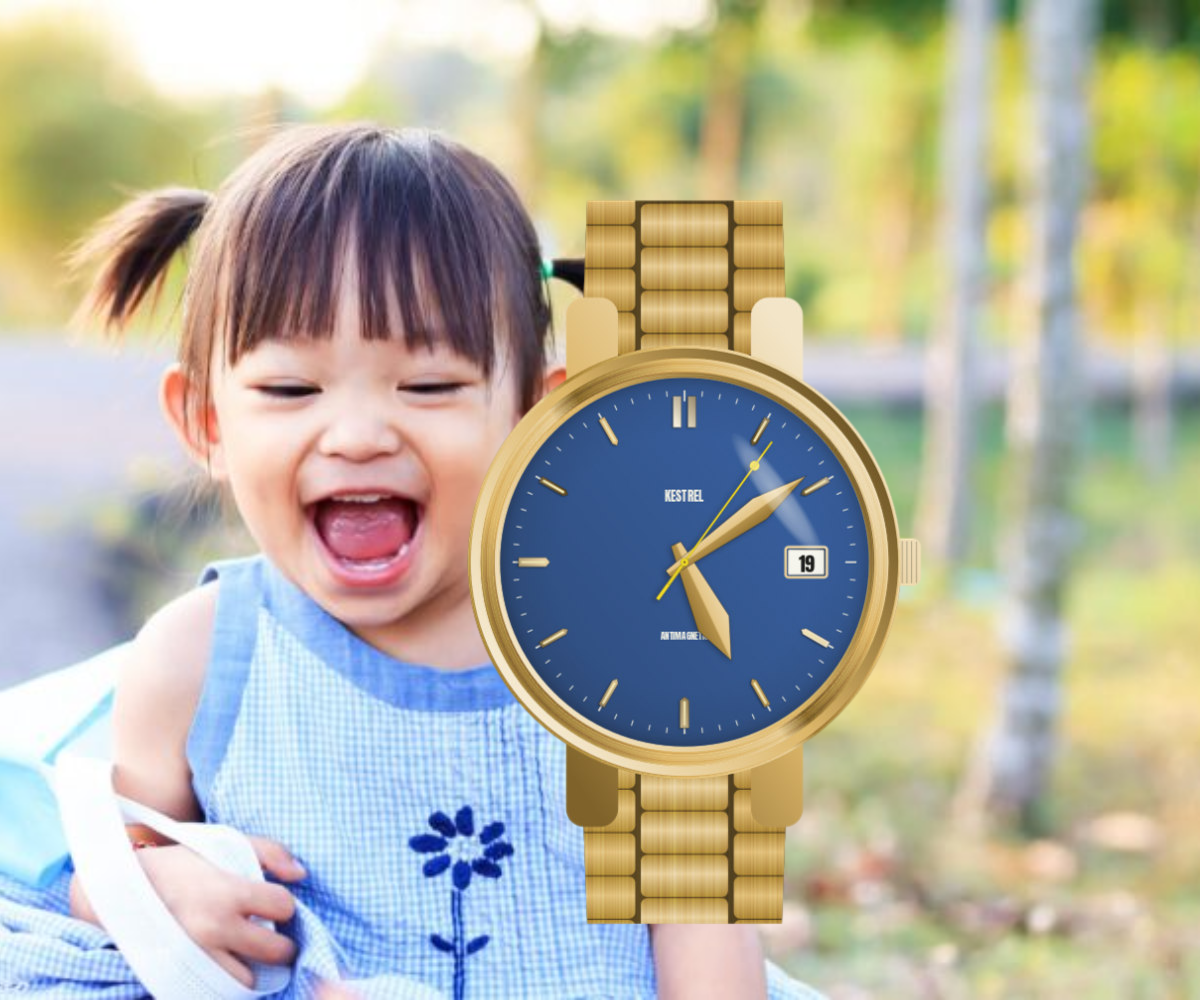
5:09:06
